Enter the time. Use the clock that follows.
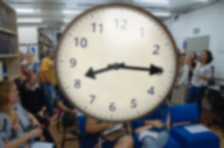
8:15
